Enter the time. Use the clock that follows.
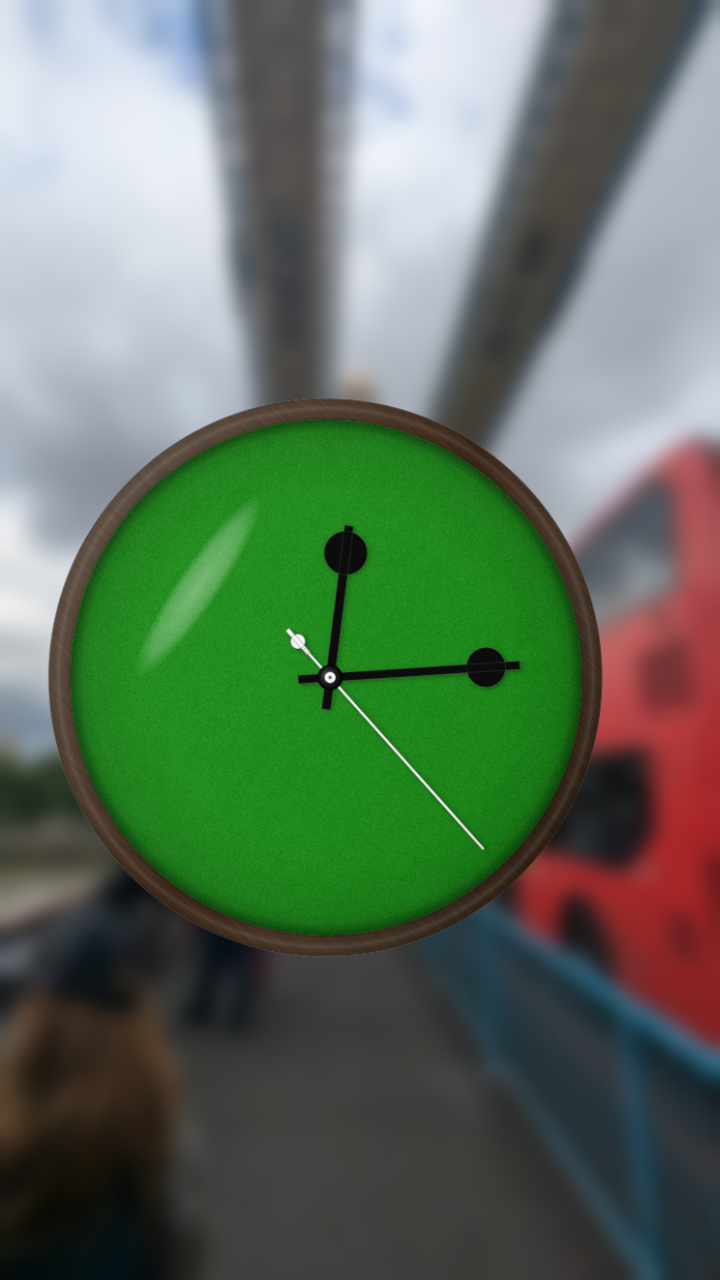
12:14:23
